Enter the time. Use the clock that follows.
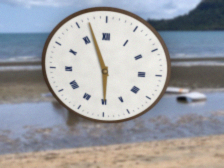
5:57
